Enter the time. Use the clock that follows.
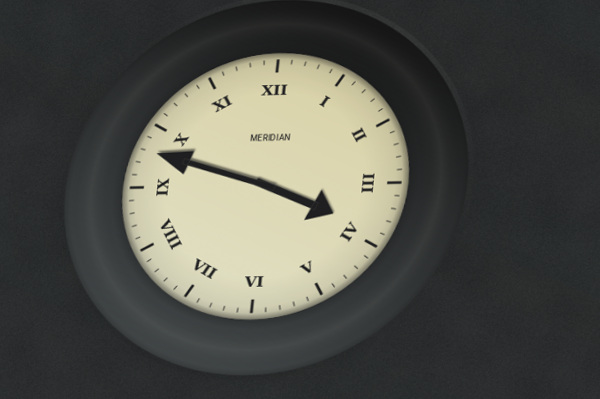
3:48
